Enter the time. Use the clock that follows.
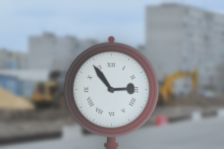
2:54
